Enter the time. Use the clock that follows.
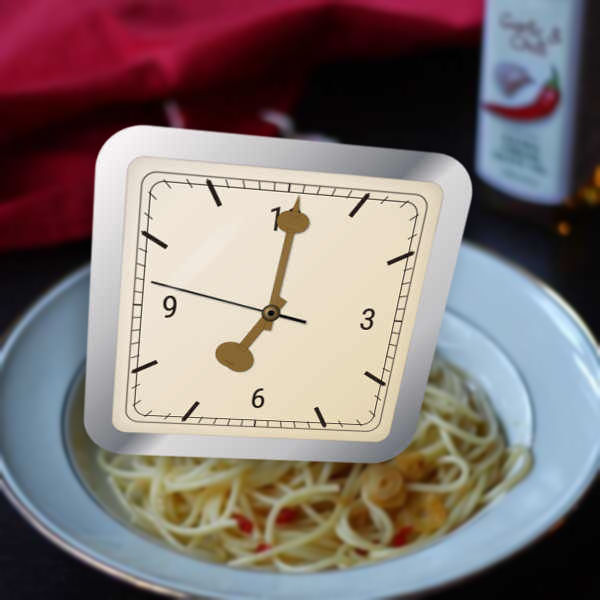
7:00:47
